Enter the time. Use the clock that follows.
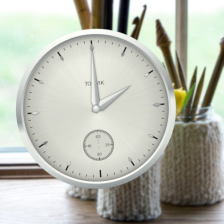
2:00
